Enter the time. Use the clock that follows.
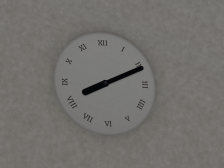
8:11
